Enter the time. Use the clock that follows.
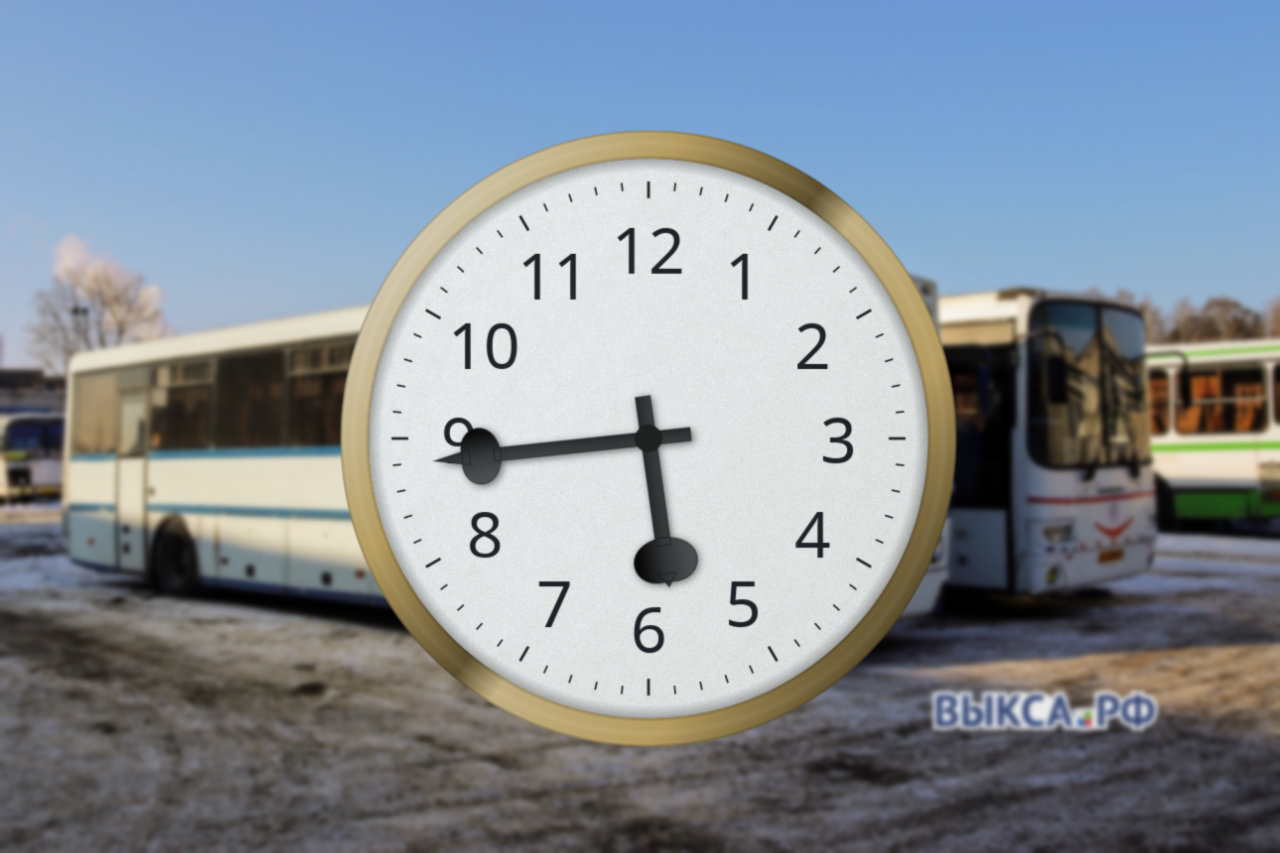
5:44
